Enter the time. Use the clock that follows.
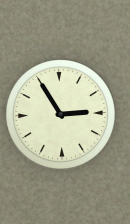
2:55
